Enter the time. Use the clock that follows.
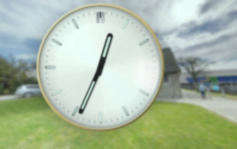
12:34
